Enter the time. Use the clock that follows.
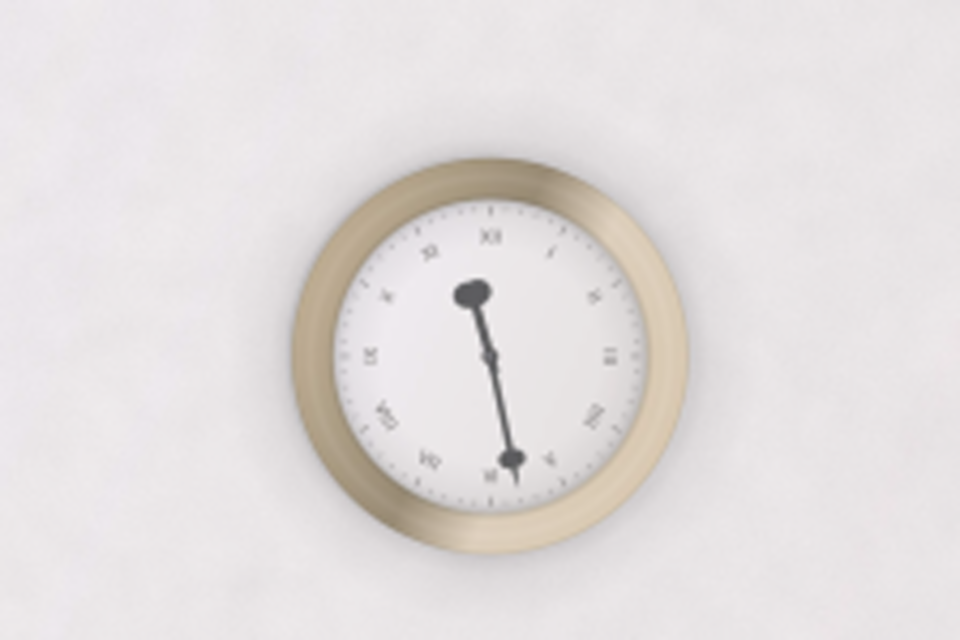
11:28
